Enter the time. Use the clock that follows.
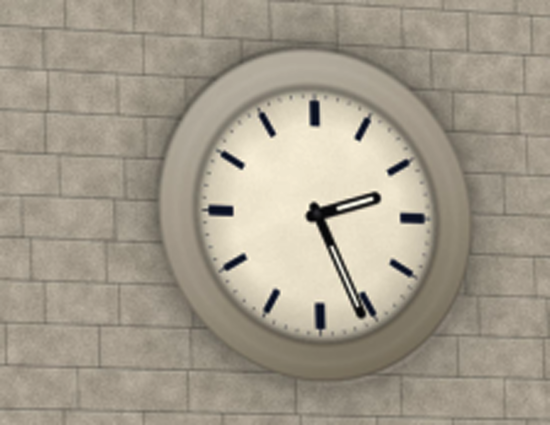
2:26
